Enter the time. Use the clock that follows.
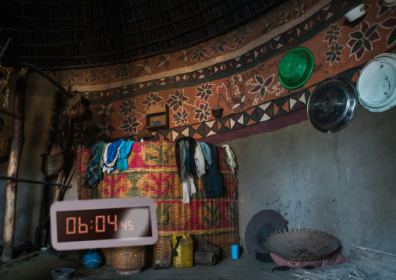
6:04:45
